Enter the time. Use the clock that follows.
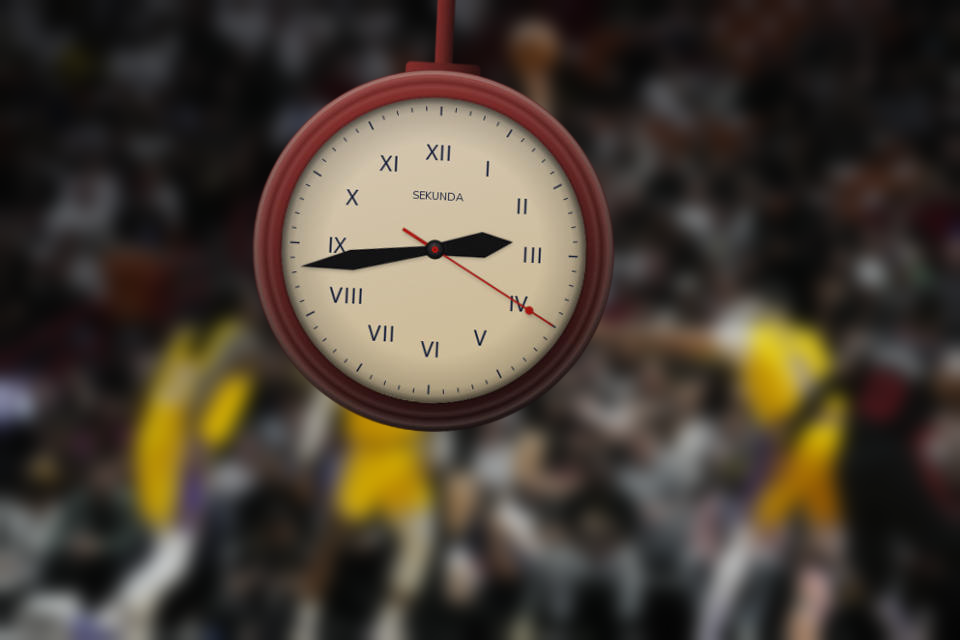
2:43:20
